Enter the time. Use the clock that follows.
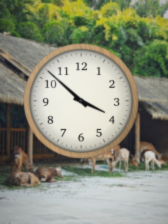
3:52
